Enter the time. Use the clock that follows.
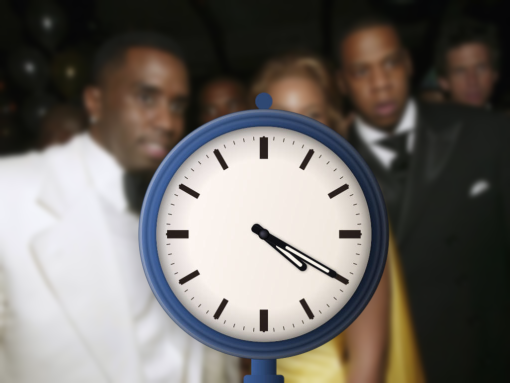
4:20
